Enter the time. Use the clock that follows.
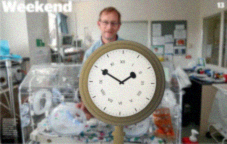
1:50
